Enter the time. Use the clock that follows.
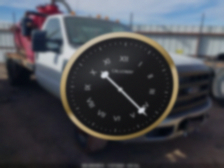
10:22
